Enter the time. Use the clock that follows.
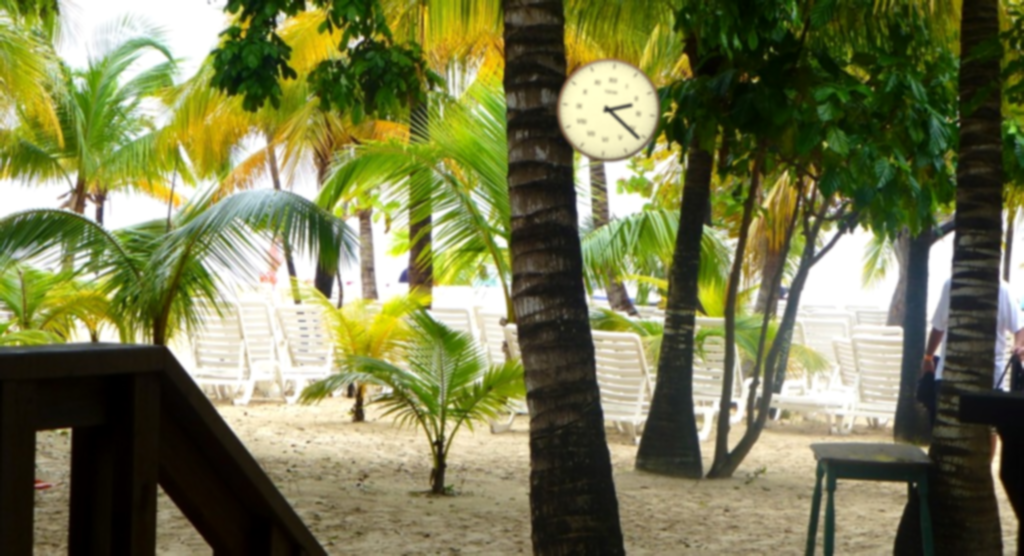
2:21
